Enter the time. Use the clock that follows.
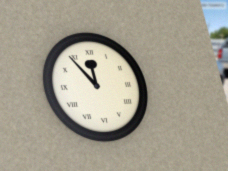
11:54
